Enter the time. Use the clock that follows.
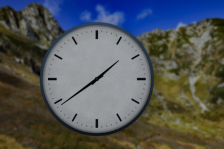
1:39
